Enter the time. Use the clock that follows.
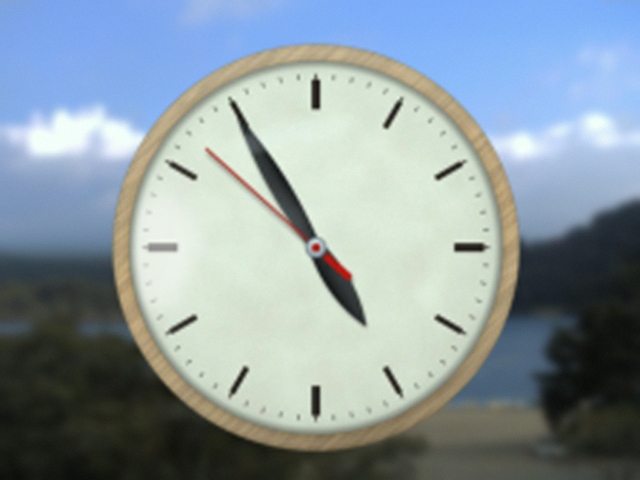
4:54:52
